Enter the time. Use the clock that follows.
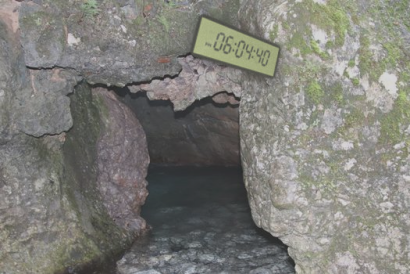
6:04:40
